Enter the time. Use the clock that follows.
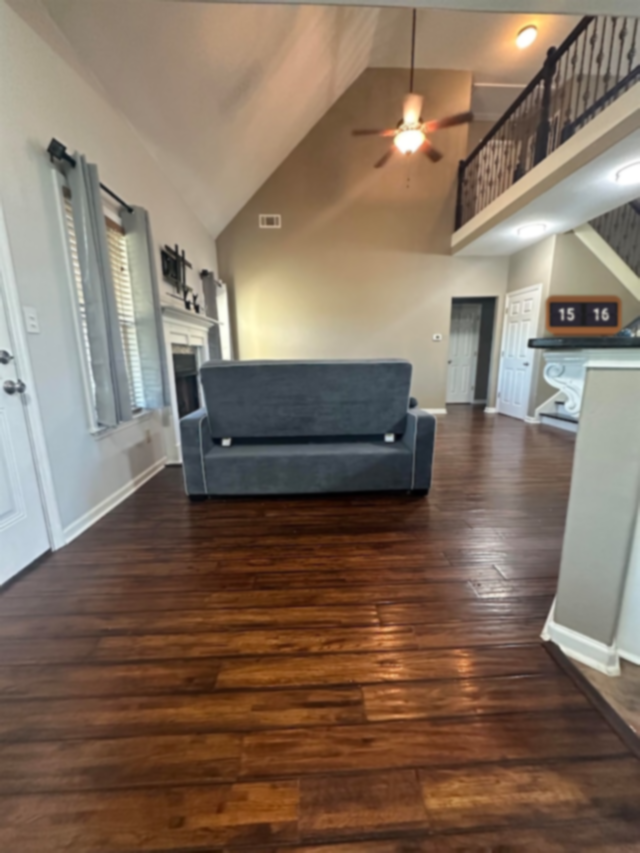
15:16
